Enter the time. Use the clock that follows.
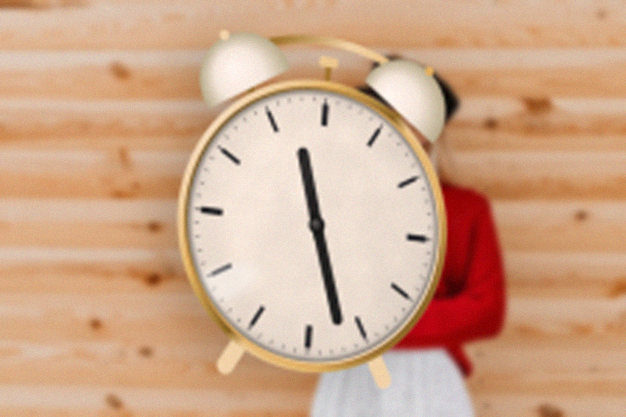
11:27
